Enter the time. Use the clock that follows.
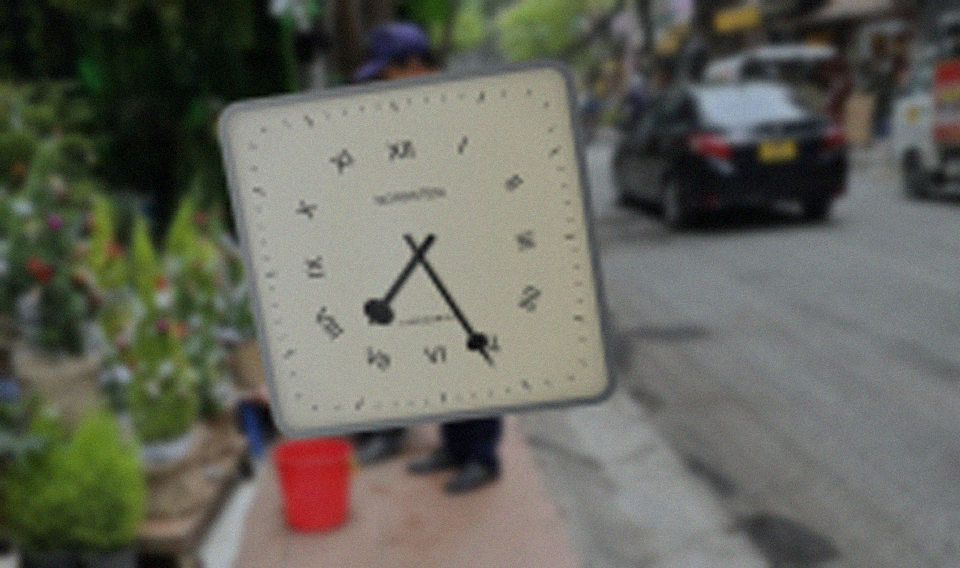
7:26
